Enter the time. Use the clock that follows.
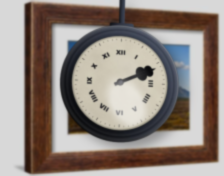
2:11
